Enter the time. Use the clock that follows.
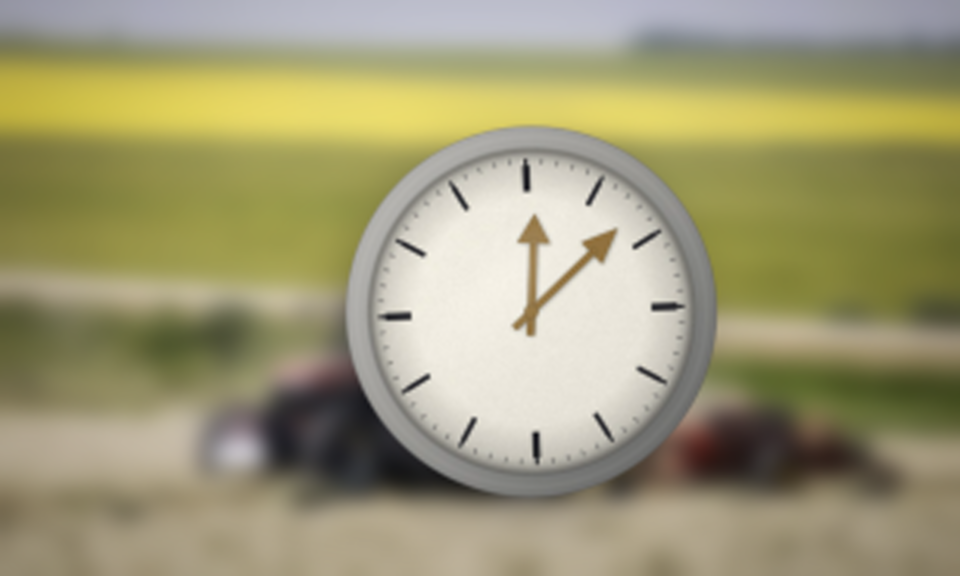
12:08
